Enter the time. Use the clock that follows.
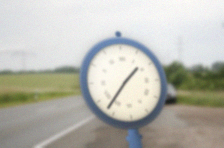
1:37
